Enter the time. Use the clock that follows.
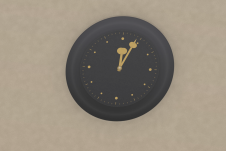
12:04
